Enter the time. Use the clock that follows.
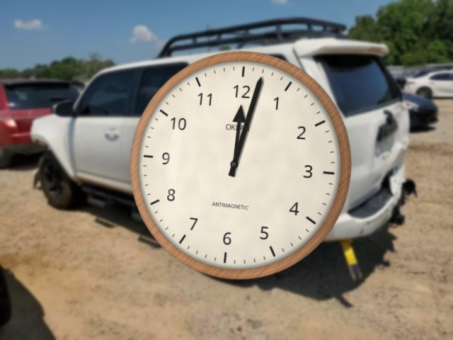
12:02
